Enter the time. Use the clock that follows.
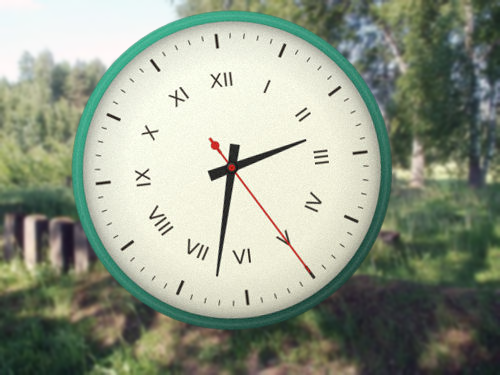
2:32:25
